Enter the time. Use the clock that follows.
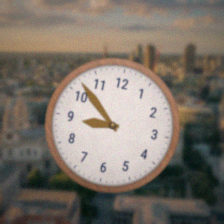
8:52
